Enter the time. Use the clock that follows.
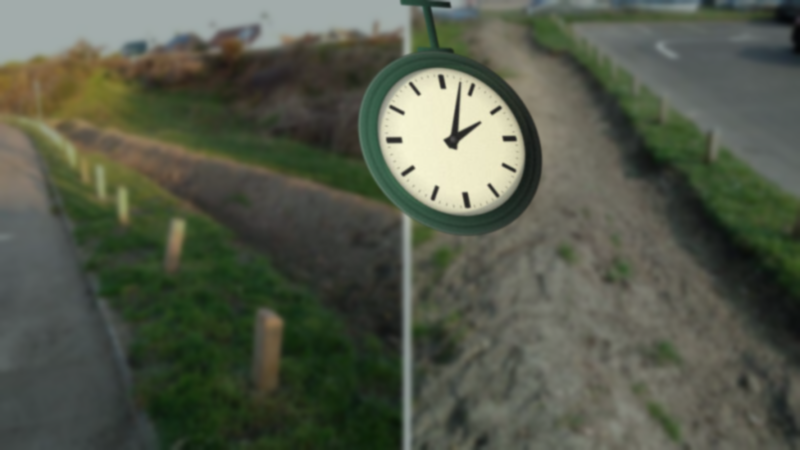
2:03
